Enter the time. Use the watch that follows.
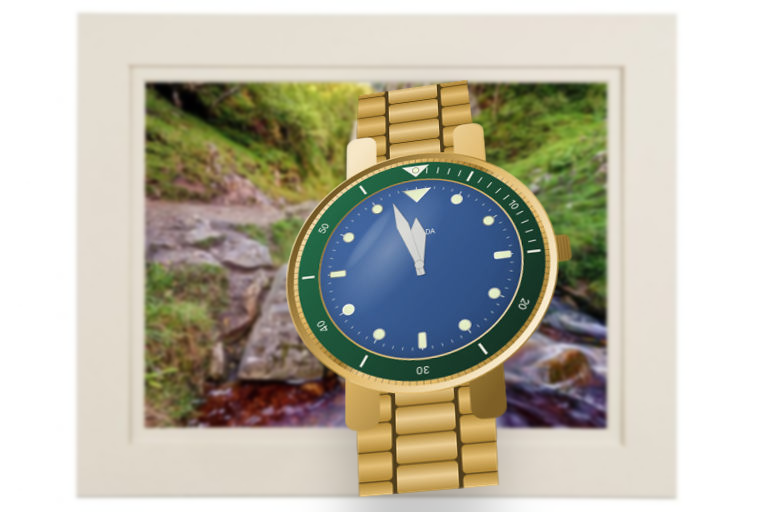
11:57
